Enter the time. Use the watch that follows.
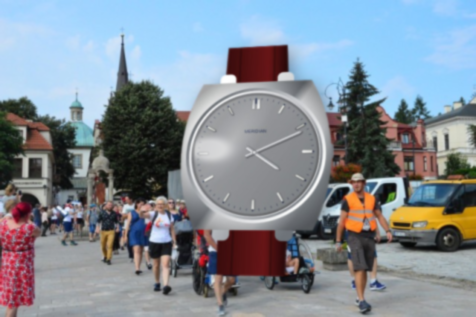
4:11
